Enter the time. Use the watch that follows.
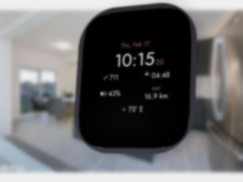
10:15
